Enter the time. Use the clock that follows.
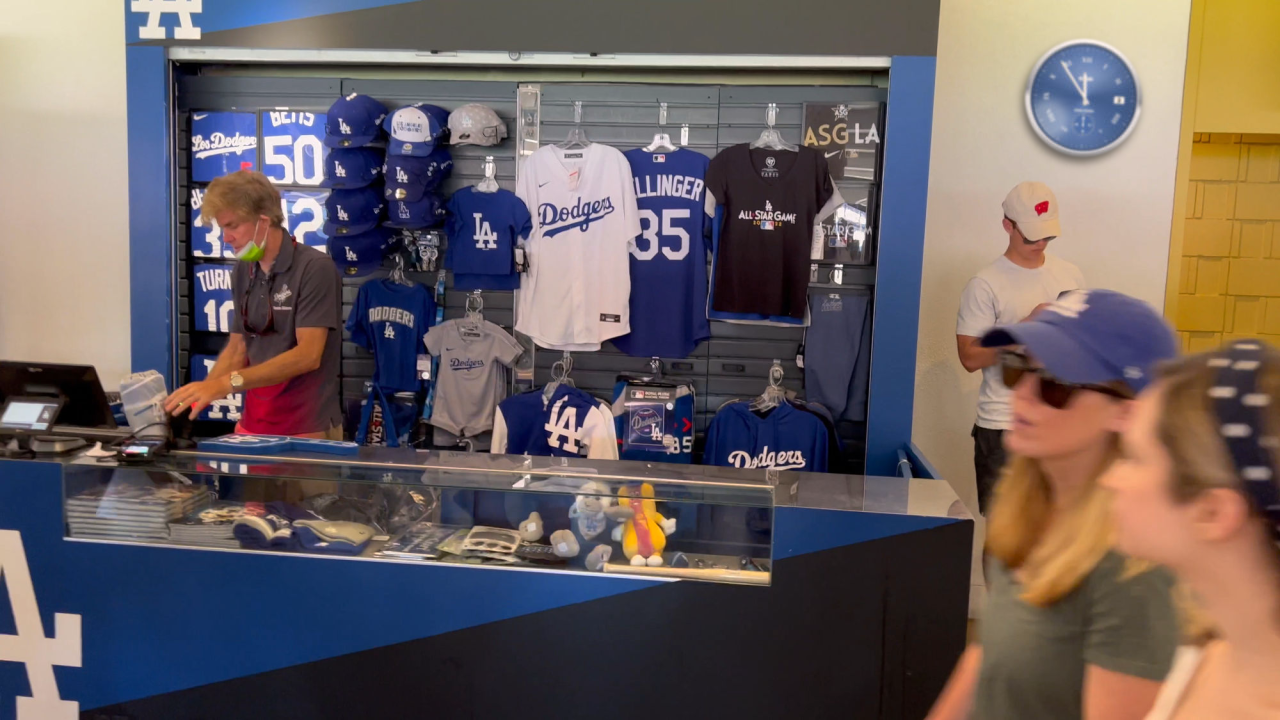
11:54
